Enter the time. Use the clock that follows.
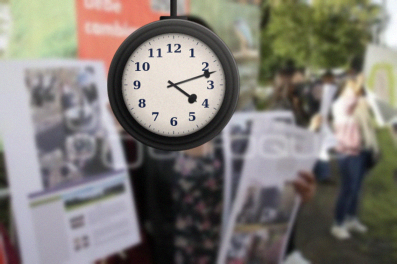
4:12
